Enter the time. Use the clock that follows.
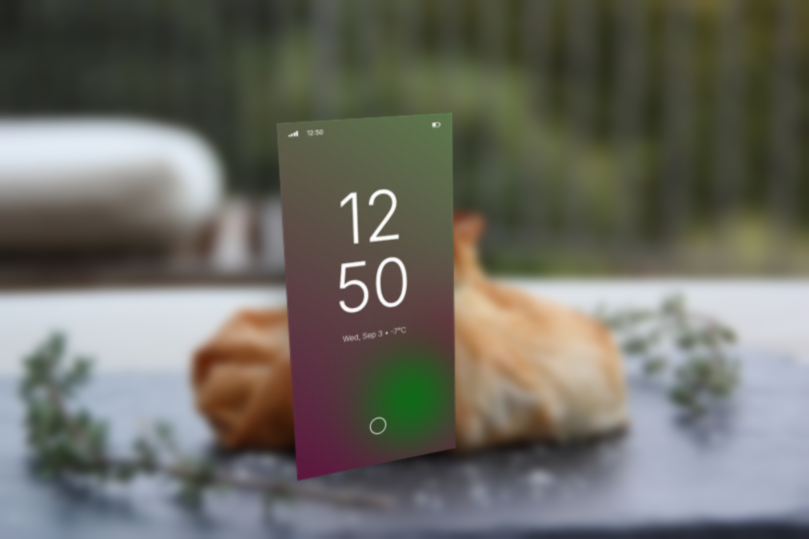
12:50
